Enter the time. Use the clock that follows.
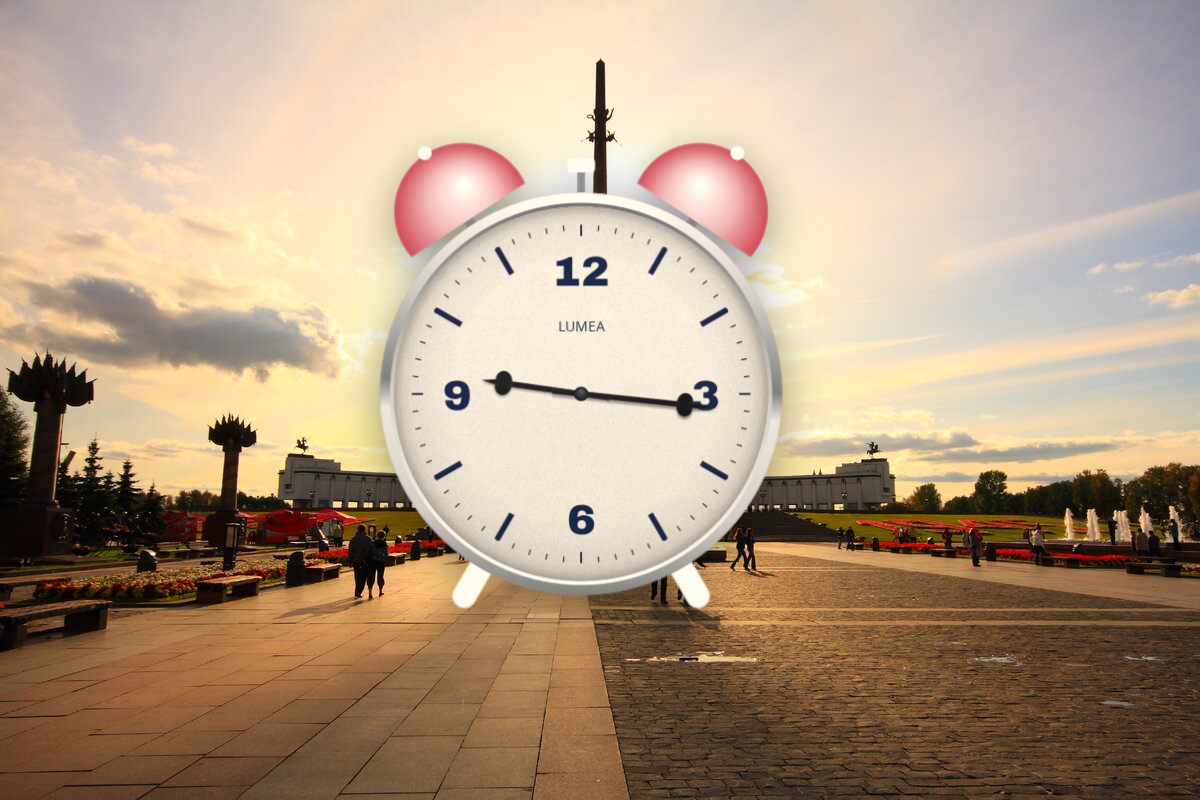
9:16
